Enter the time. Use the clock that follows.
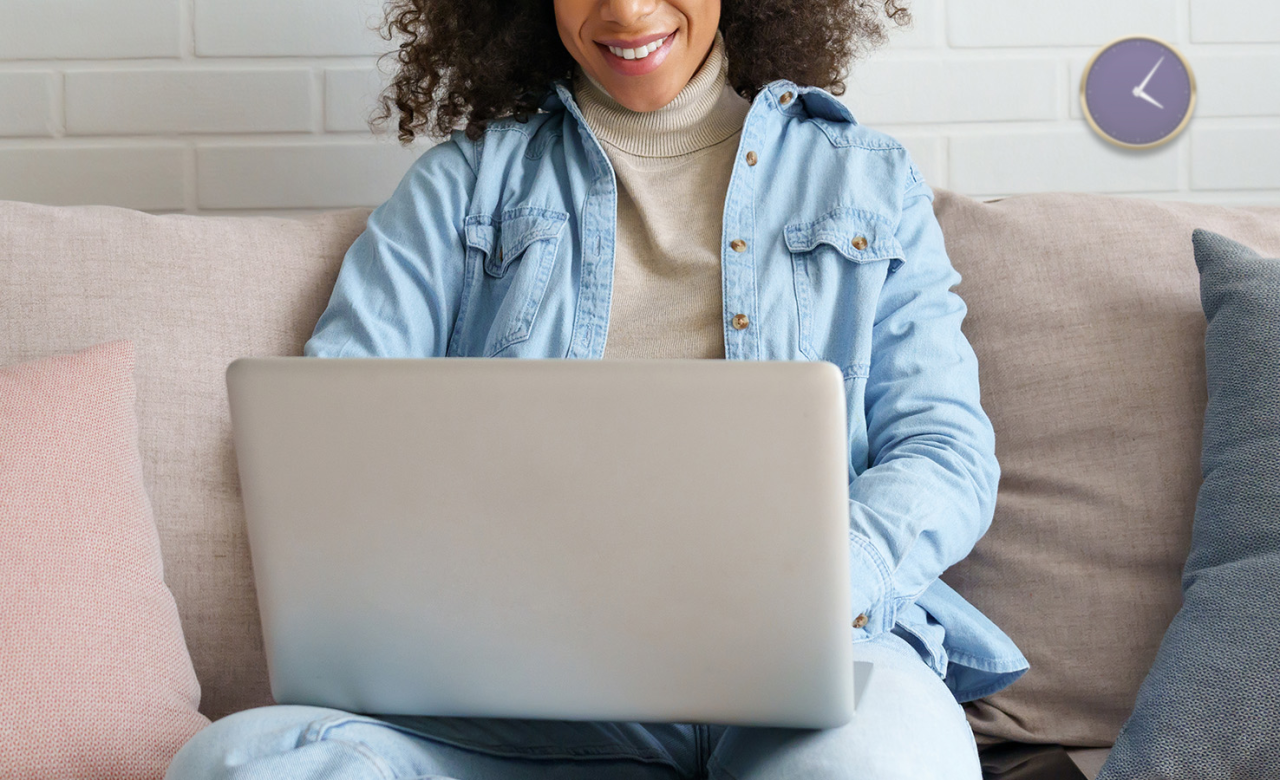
4:06
